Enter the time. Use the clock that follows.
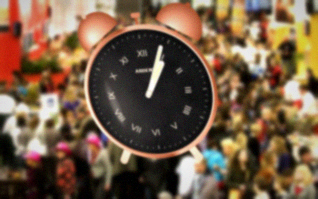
1:04
